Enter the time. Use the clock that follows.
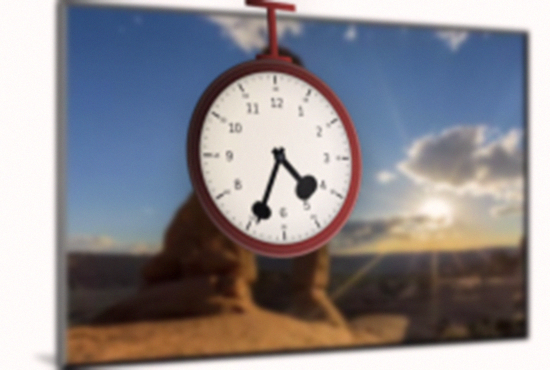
4:34
